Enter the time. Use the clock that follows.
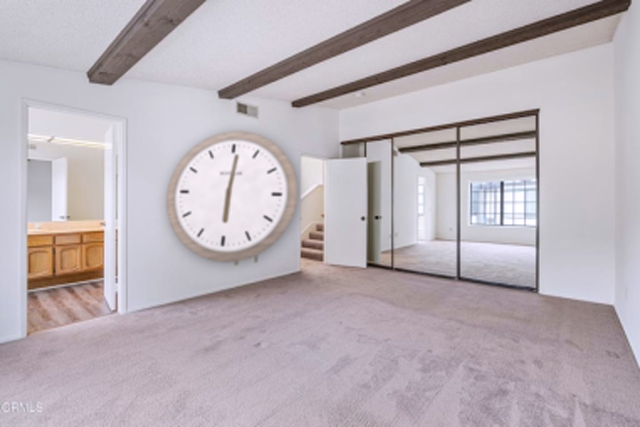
6:01
